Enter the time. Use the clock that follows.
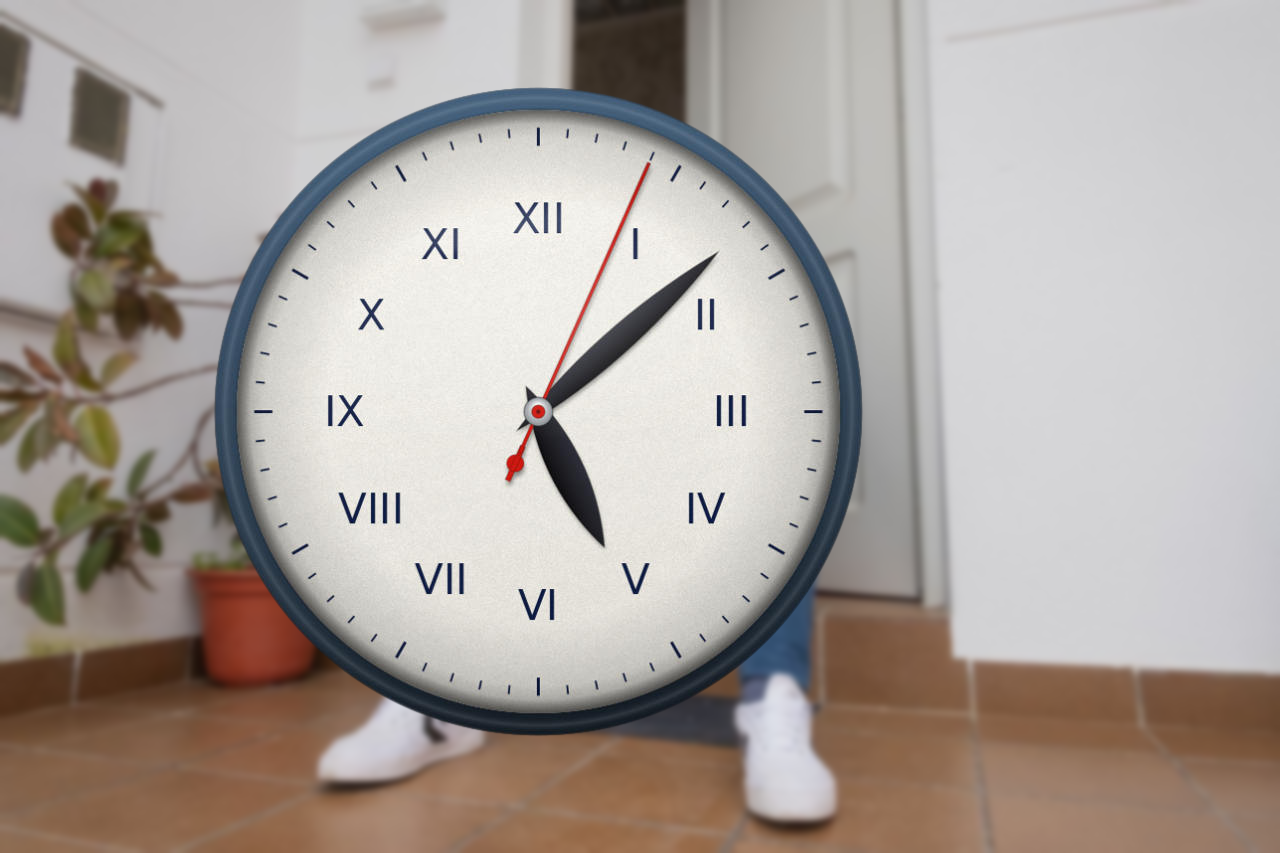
5:08:04
